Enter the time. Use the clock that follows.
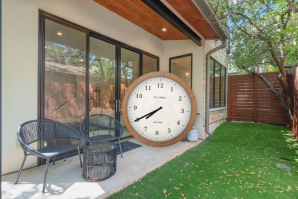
7:40
